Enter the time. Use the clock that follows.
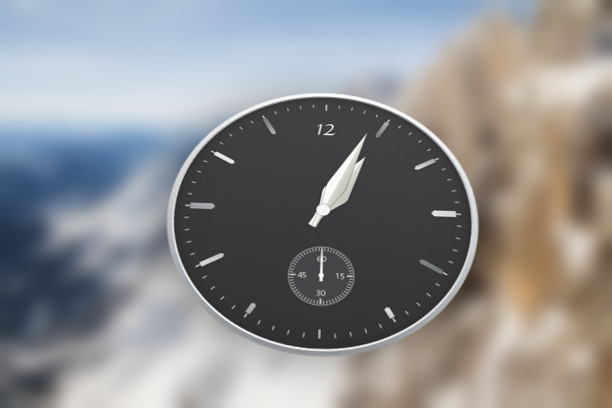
1:04
